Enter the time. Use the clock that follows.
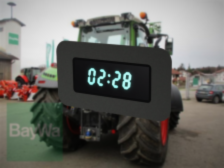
2:28
